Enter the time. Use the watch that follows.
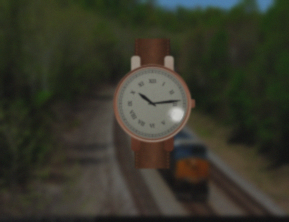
10:14
